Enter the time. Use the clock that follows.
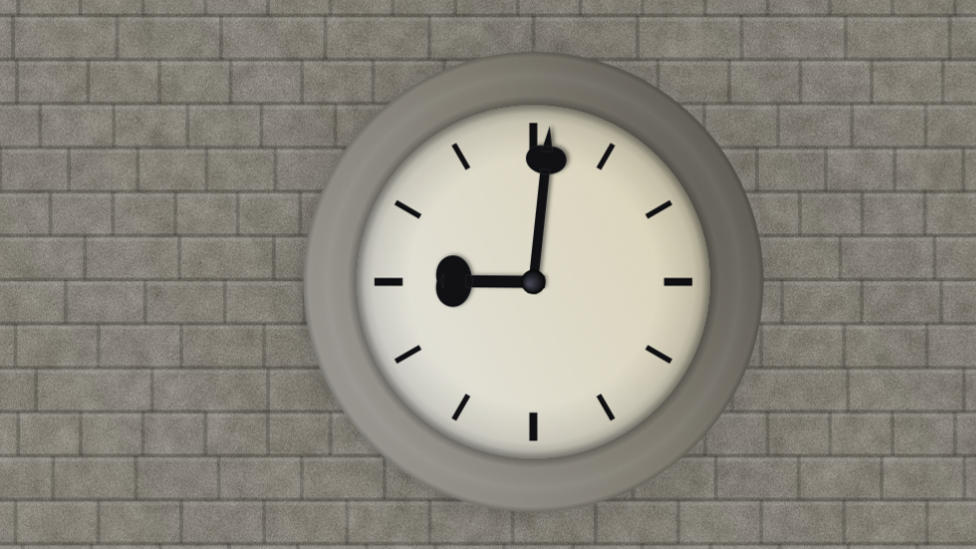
9:01
